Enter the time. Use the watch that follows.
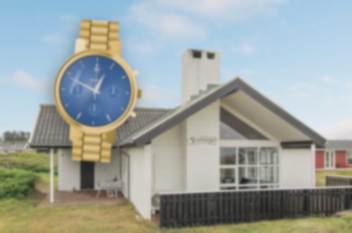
12:49
